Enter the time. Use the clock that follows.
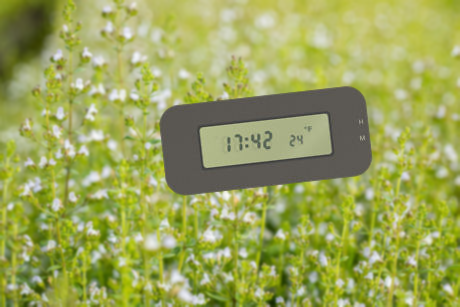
17:42
